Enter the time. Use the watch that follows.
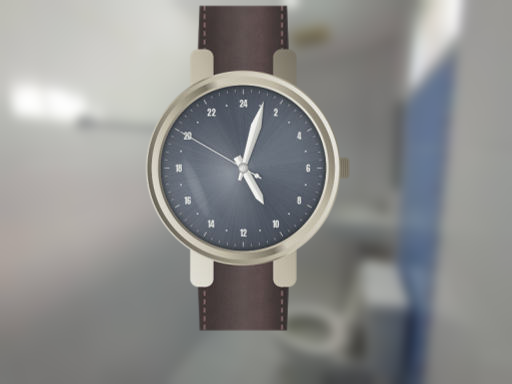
10:02:50
